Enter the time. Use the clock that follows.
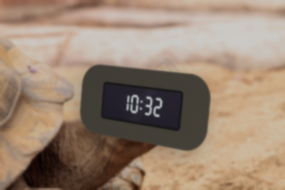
10:32
